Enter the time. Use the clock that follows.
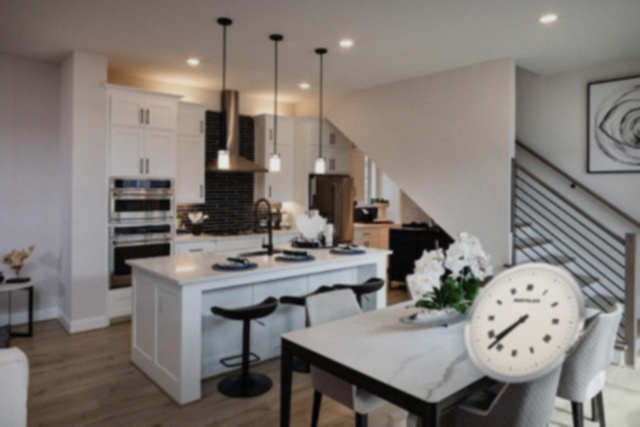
7:37
